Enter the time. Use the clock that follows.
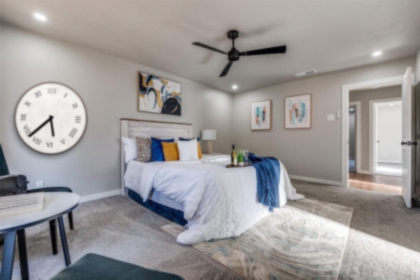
5:38
